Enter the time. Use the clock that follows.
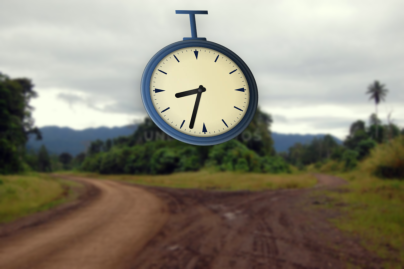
8:33
